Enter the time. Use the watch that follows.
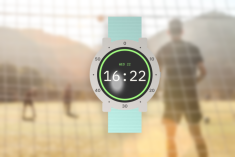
16:22
